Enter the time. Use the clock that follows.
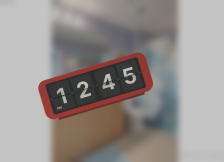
12:45
